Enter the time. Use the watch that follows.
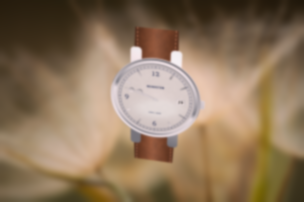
9:48
